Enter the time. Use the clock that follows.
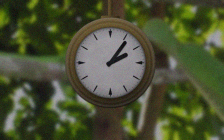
2:06
